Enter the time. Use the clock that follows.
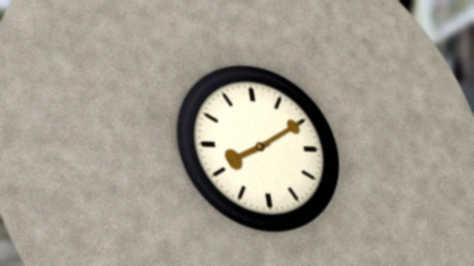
8:10
